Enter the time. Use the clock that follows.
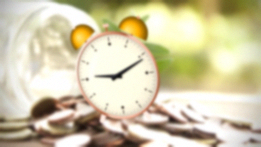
9:11
